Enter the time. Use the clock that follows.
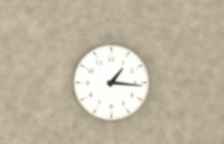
1:16
